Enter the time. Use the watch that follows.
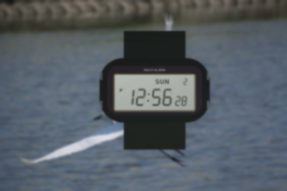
12:56
